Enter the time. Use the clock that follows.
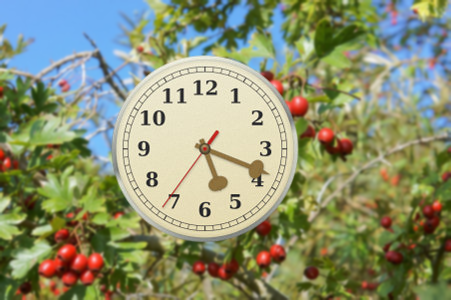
5:18:36
